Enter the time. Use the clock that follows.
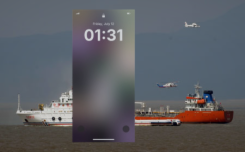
1:31
